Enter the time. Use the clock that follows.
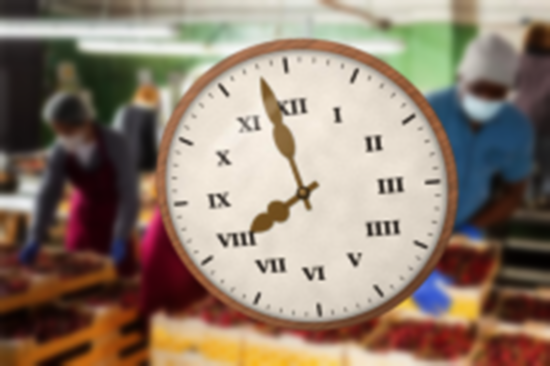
7:58
